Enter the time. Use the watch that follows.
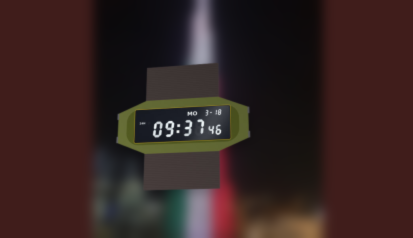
9:37:46
